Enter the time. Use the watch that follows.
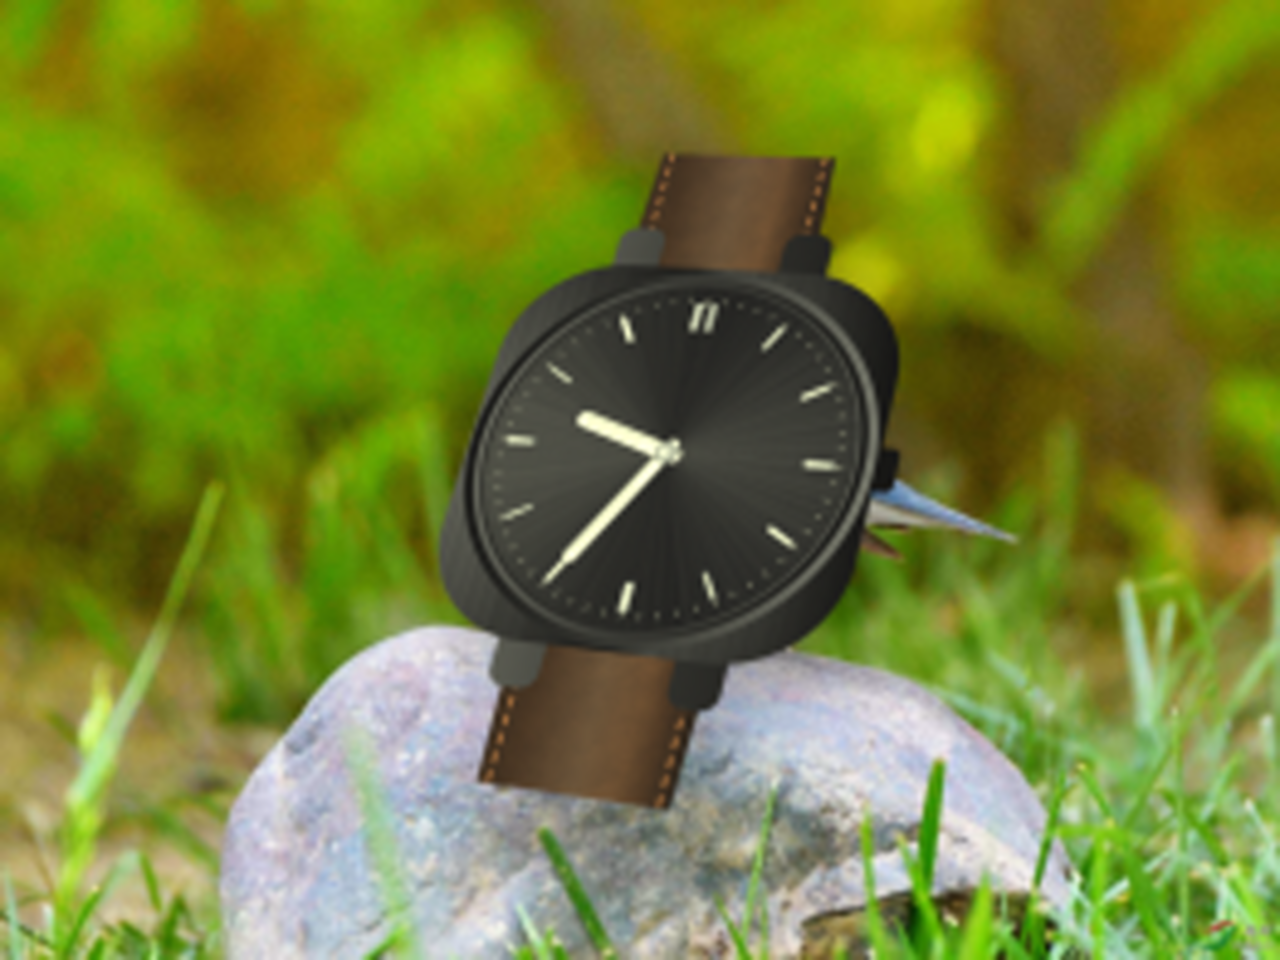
9:35
